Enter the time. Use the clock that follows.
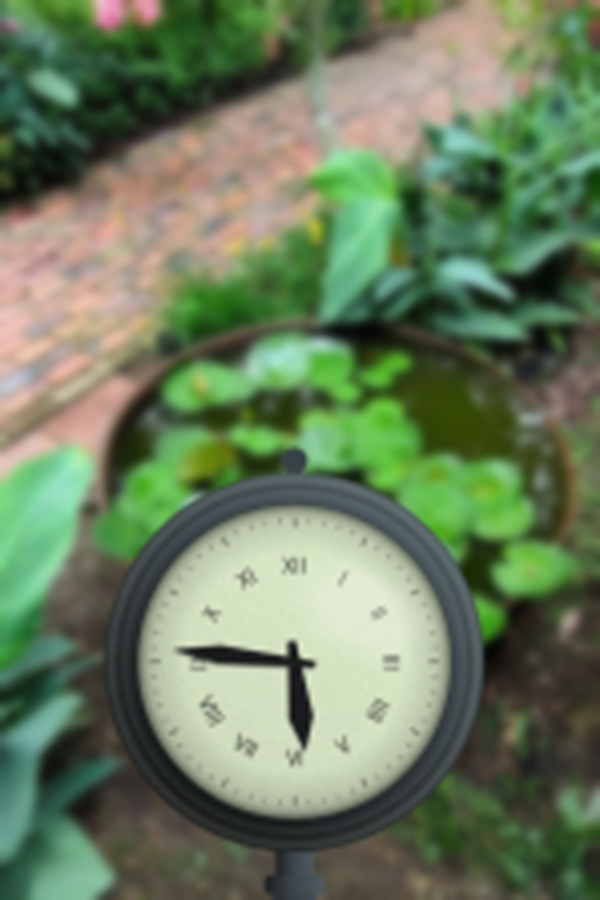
5:46
